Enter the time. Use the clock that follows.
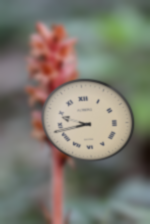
9:43
